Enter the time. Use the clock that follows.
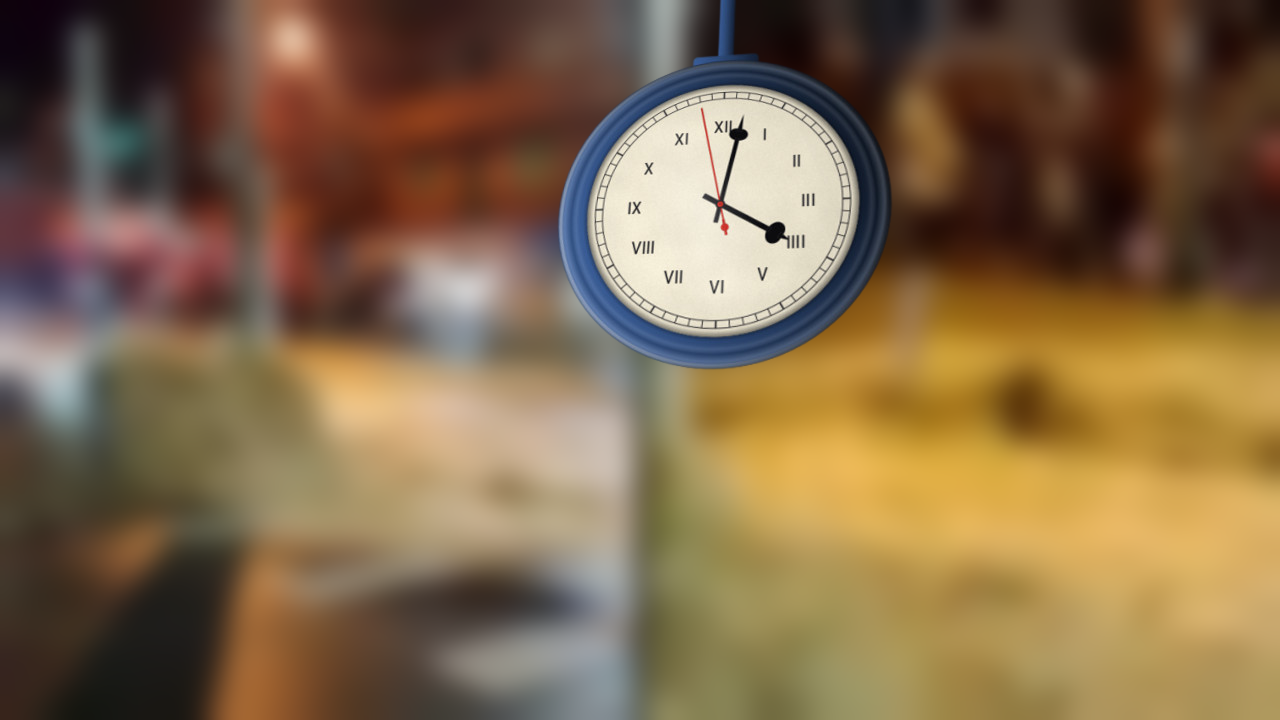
4:01:58
